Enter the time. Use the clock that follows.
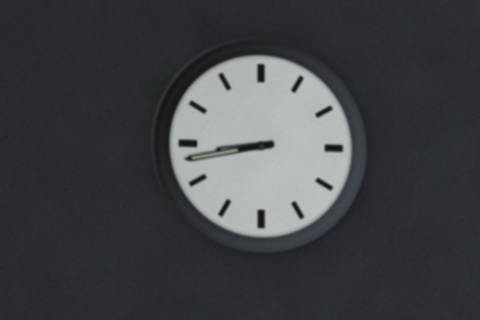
8:43
